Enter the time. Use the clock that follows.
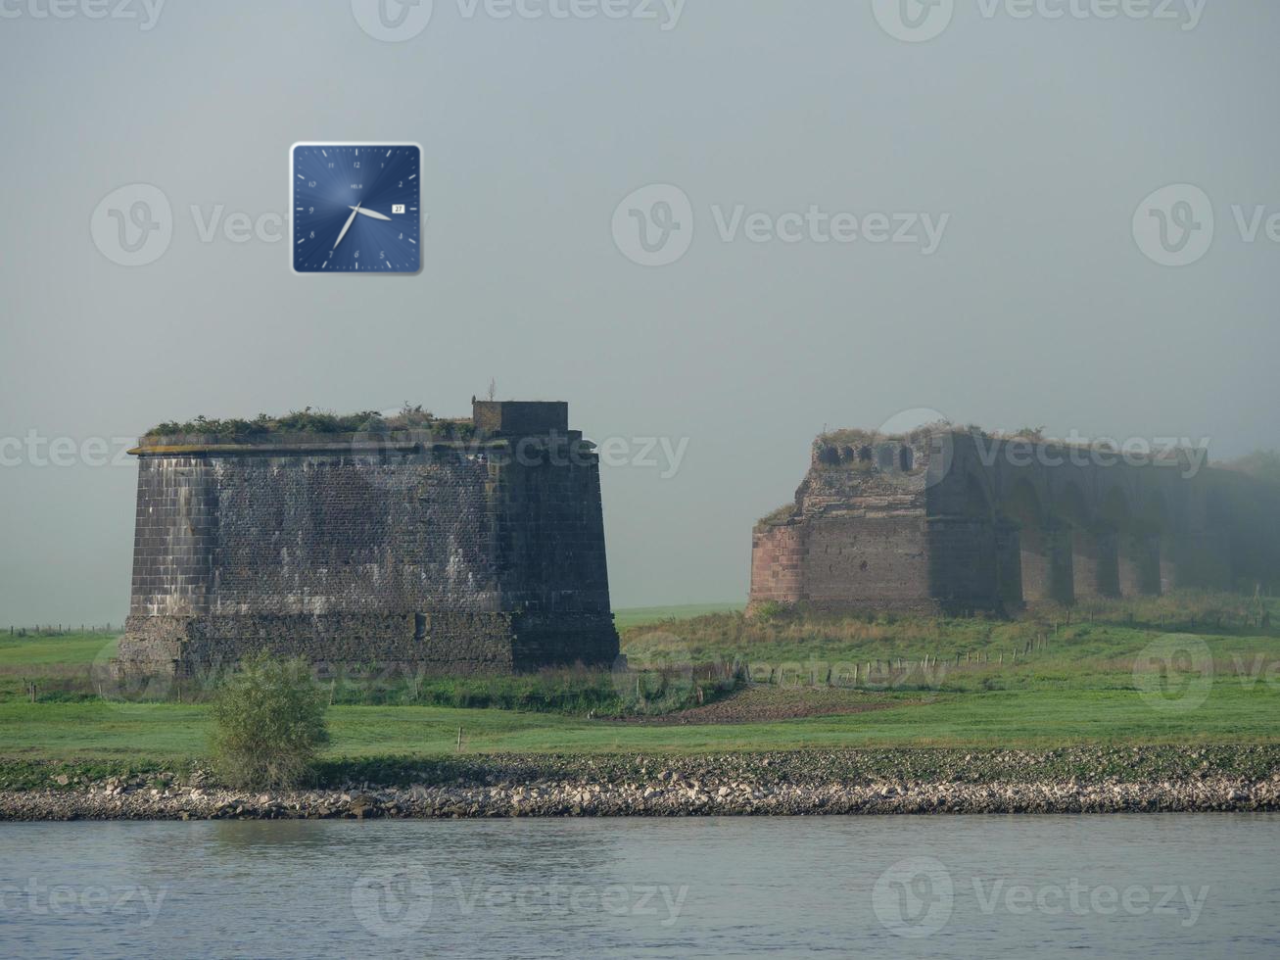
3:35
